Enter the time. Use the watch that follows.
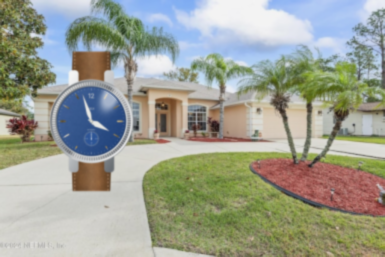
3:57
